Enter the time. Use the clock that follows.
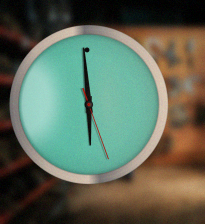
5:59:27
